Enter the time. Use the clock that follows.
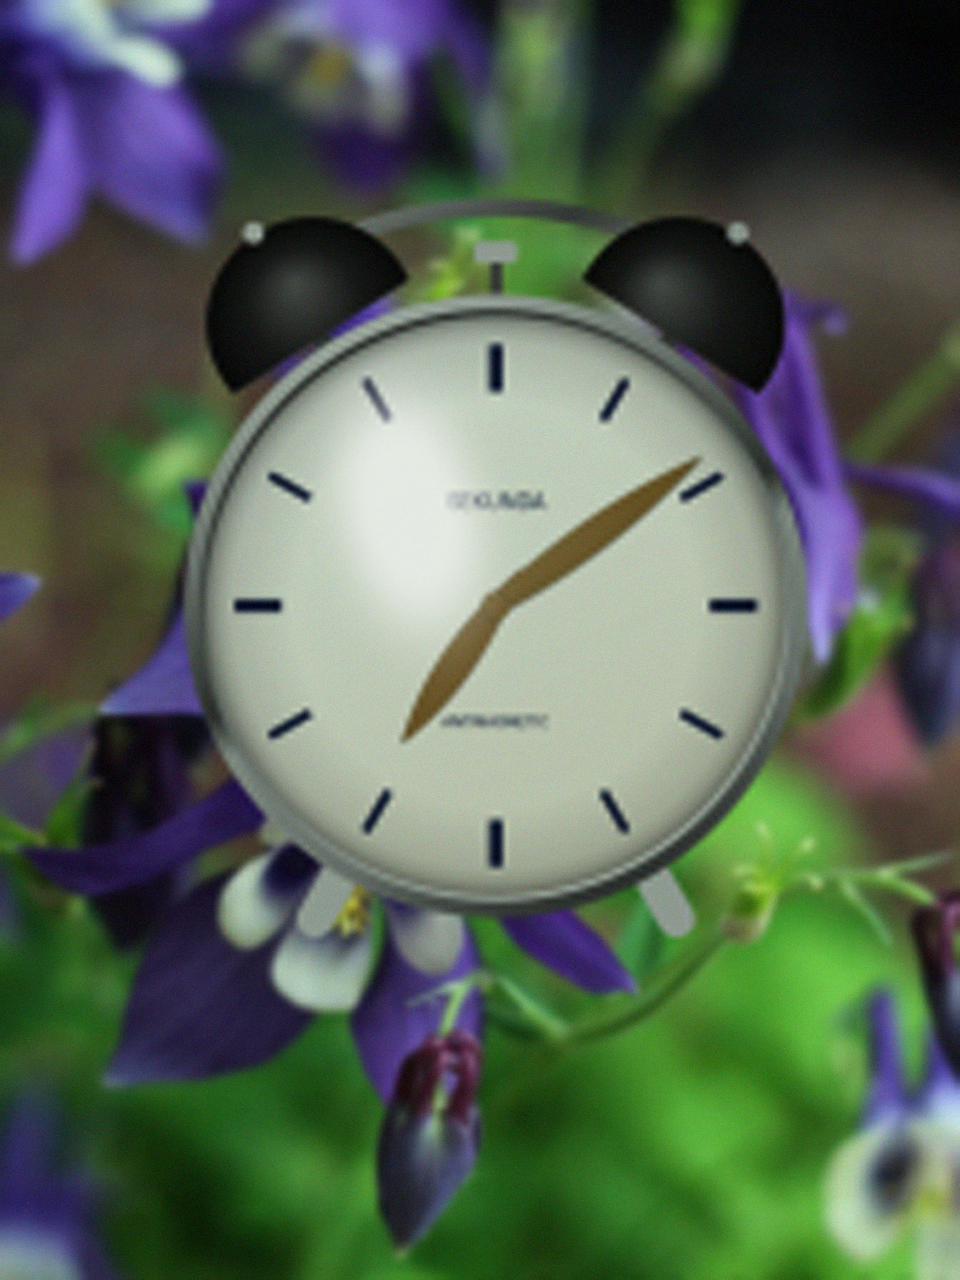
7:09
